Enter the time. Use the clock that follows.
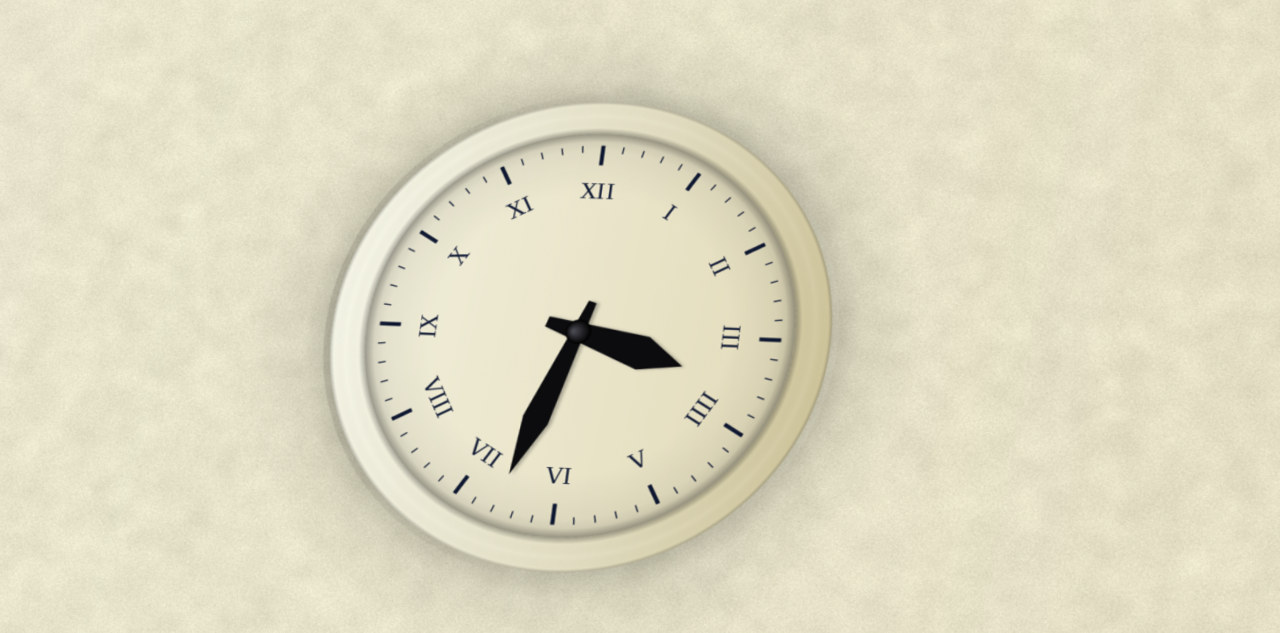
3:33
